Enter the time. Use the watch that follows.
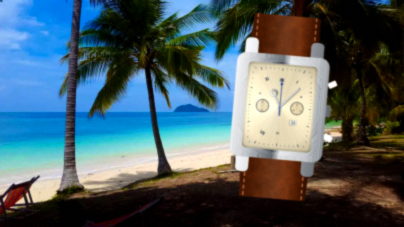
11:07
